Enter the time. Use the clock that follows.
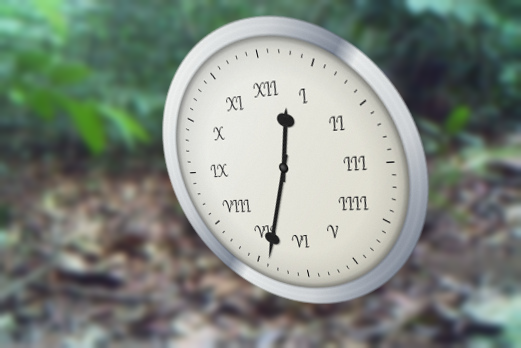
12:34
